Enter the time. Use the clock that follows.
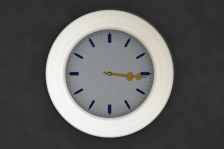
3:16
